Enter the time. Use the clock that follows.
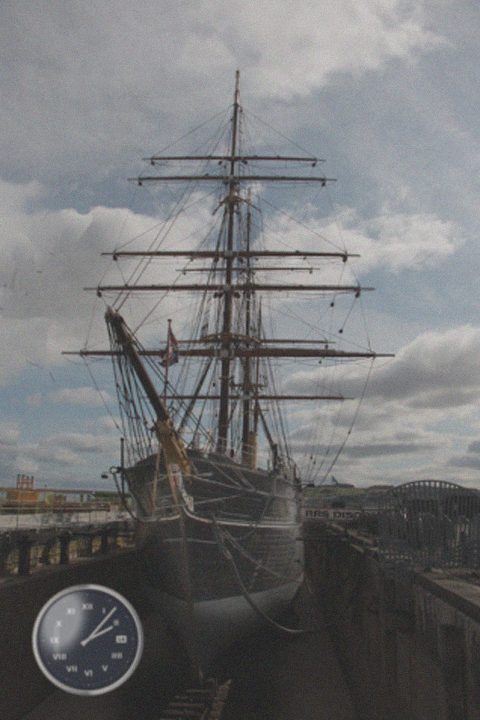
2:07
